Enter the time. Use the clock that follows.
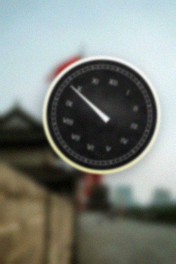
9:49
